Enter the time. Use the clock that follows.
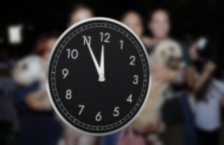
11:55
